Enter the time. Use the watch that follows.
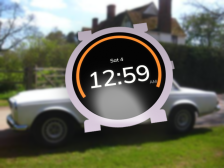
12:59
